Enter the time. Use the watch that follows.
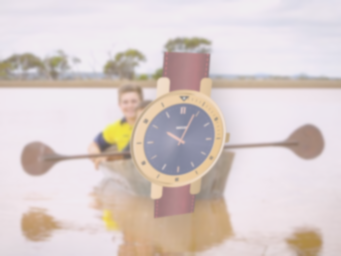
10:04
